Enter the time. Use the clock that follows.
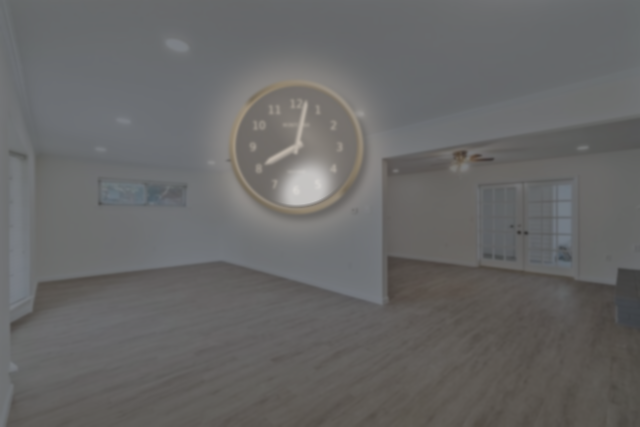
8:02
